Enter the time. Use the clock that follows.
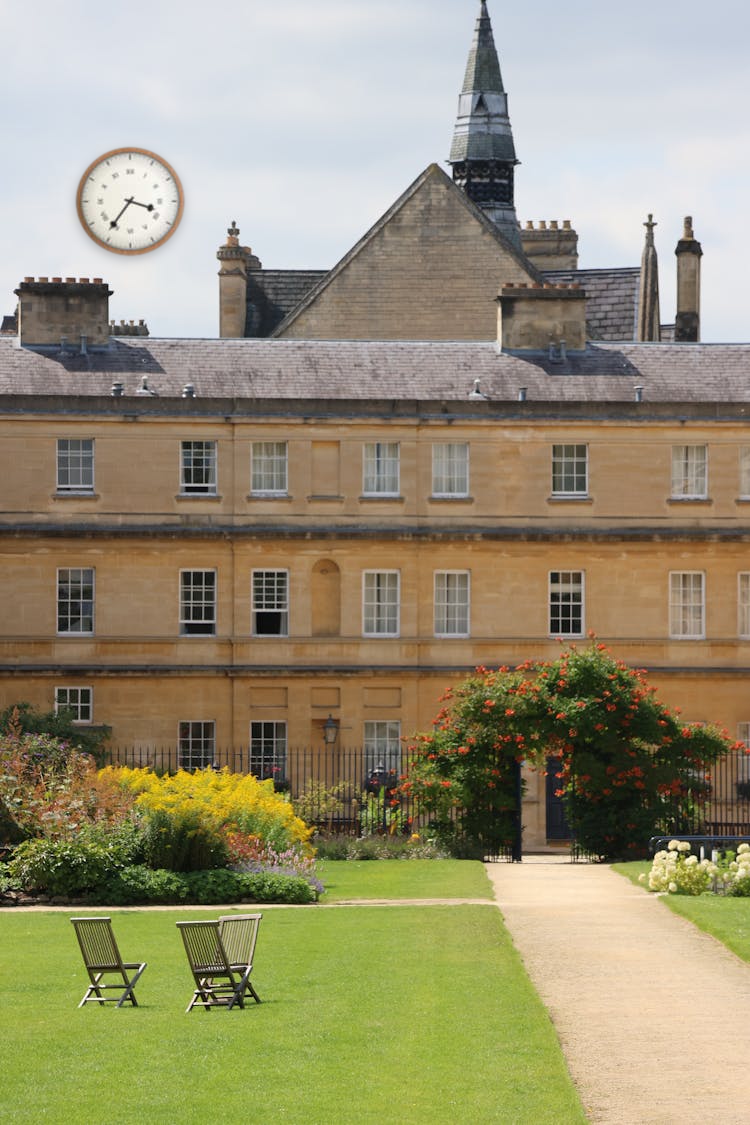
3:36
